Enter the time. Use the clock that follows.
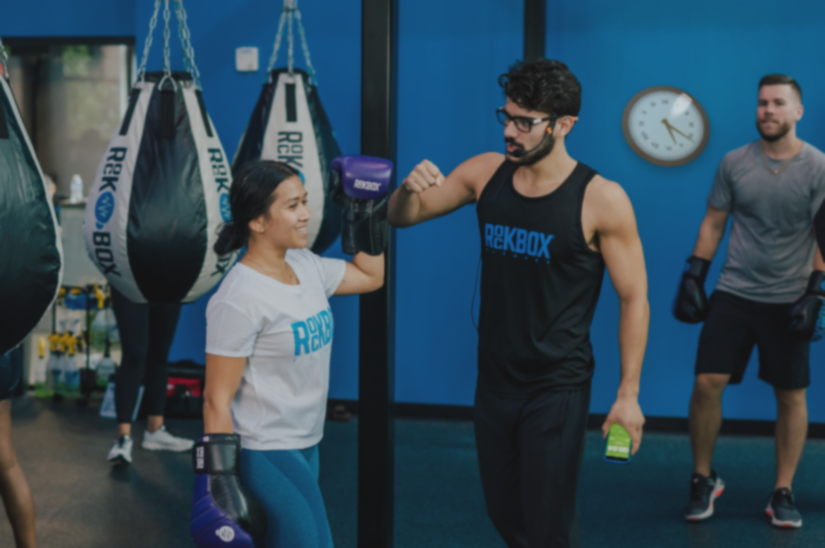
5:21
